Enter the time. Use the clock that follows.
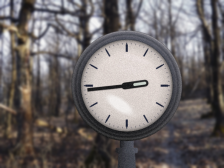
2:44
